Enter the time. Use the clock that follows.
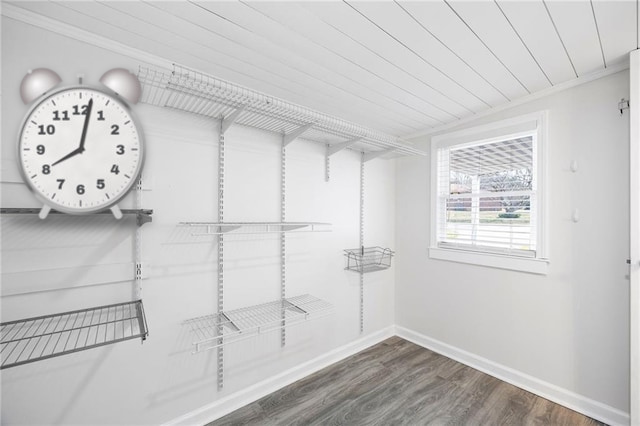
8:02
